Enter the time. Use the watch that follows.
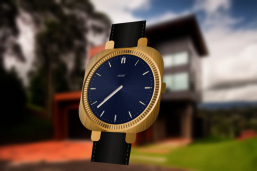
7:38
